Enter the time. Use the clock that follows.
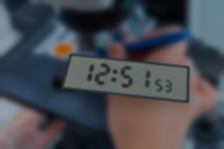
12:51:53
